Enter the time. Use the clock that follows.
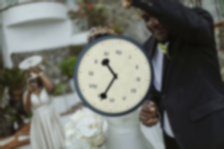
10:34
